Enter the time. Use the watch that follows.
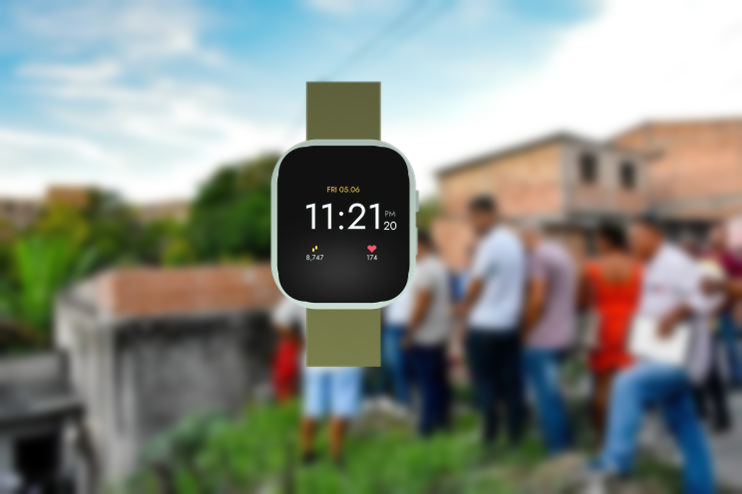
11:21:20
